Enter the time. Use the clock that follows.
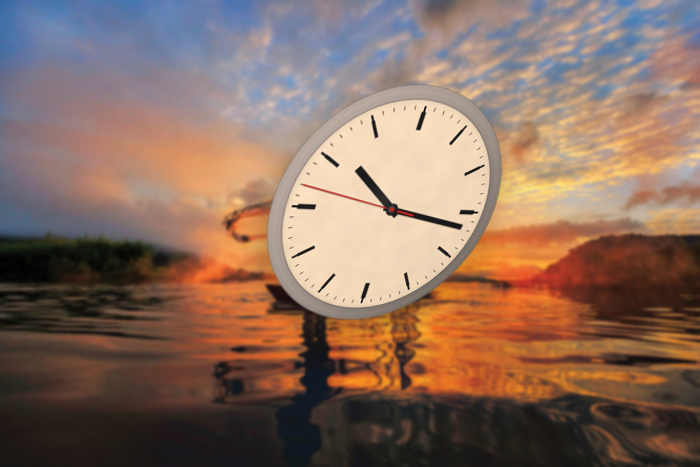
10:16:47
